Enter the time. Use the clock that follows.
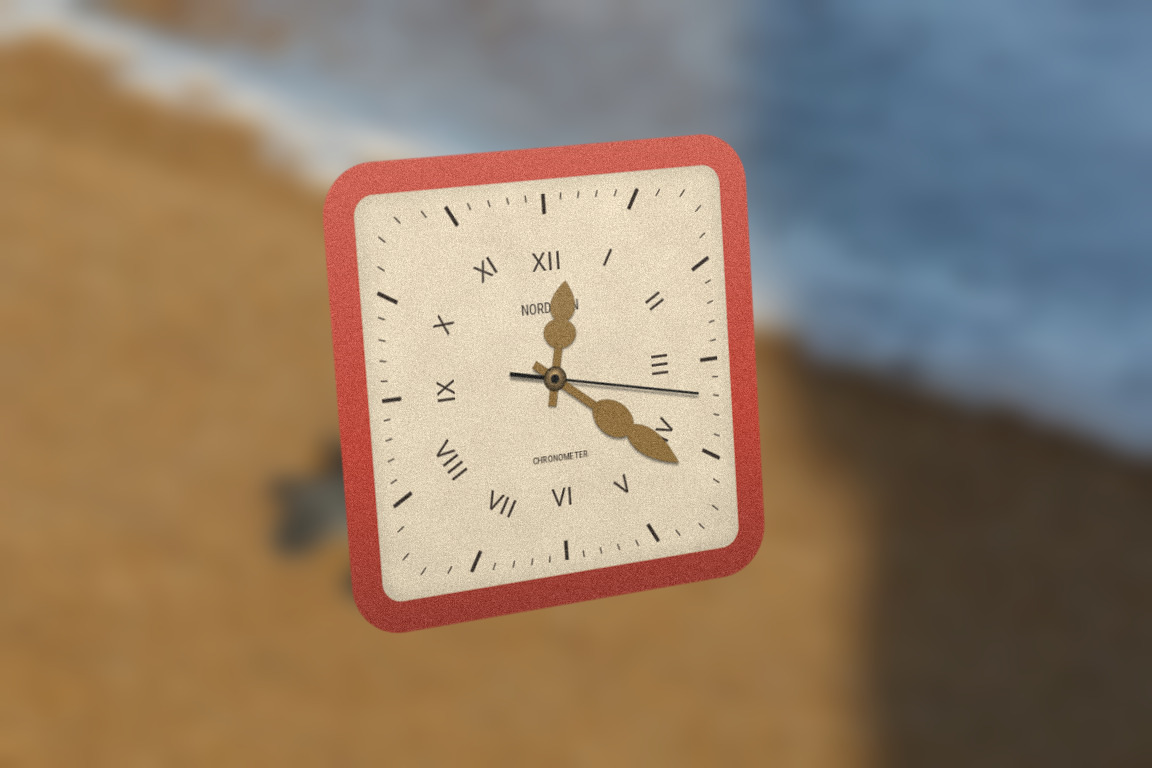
12:21:17
